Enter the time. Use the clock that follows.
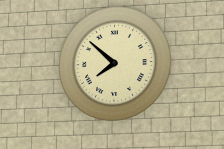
7:52
